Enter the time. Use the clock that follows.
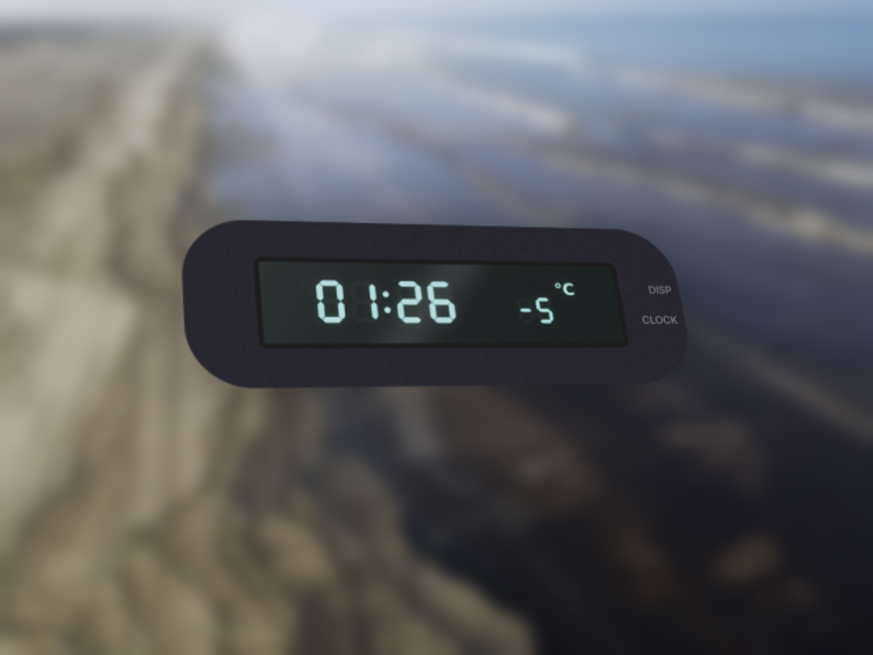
1:26
